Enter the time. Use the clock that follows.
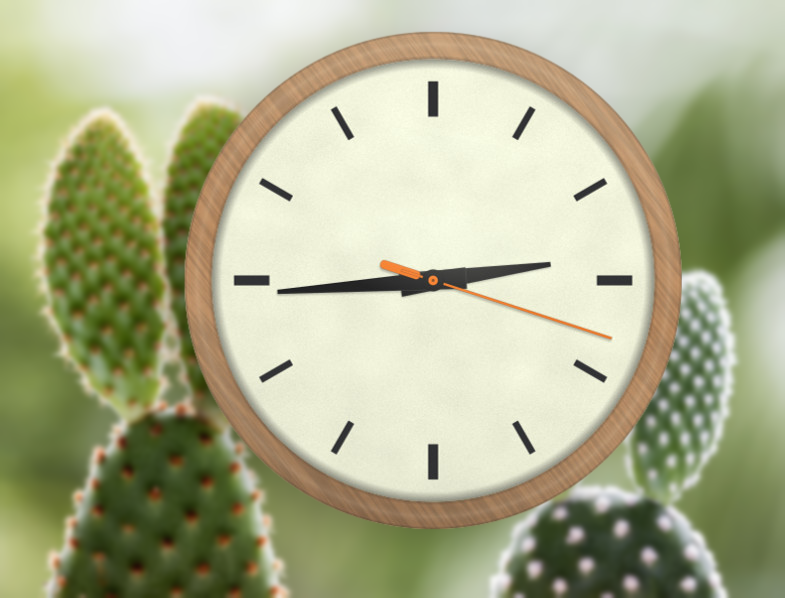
2:44:18
